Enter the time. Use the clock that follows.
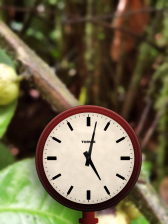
5:02
